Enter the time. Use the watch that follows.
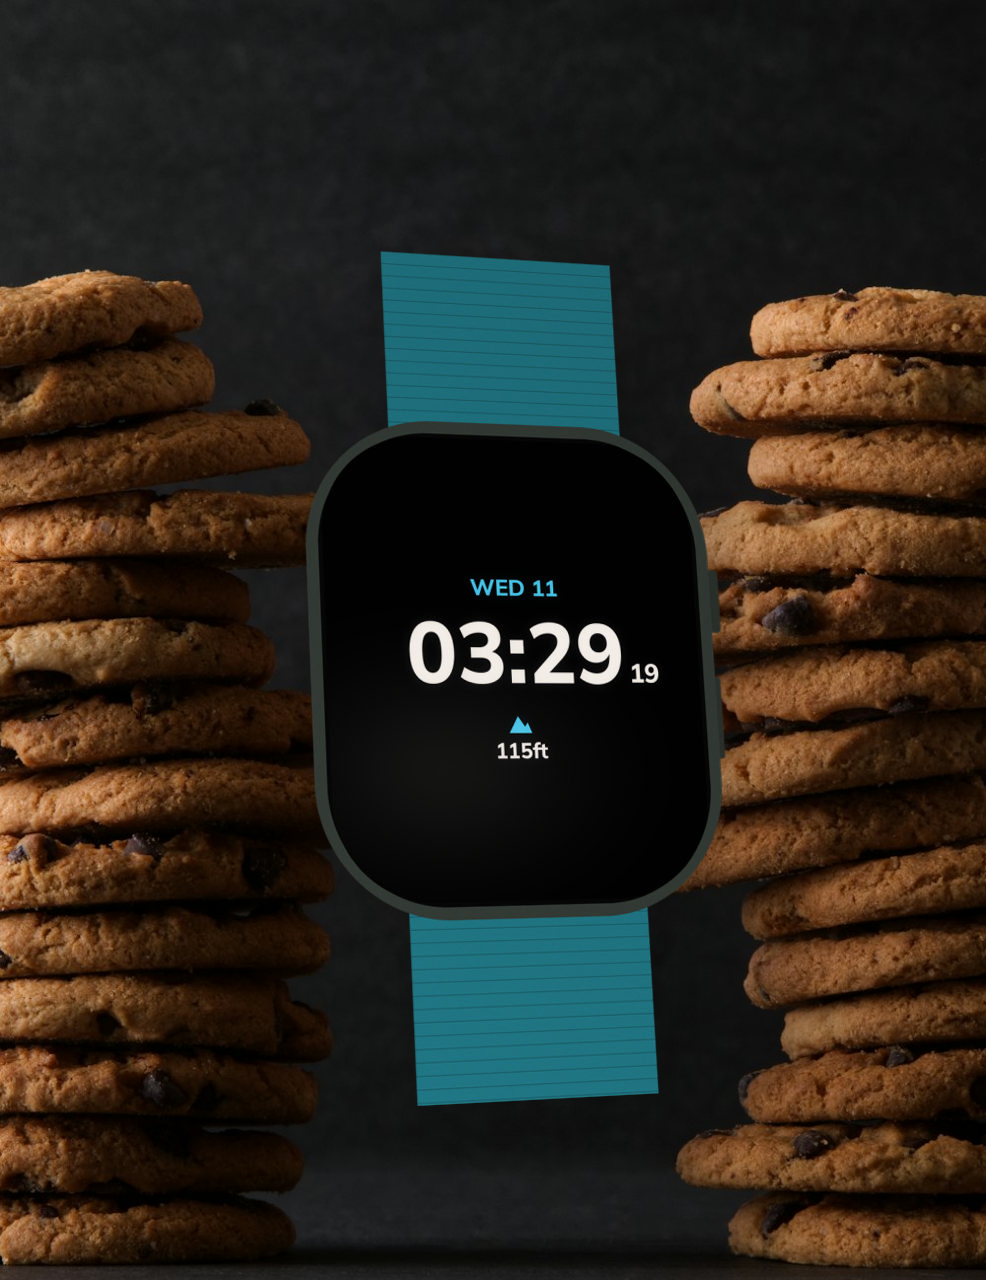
3:29:19
